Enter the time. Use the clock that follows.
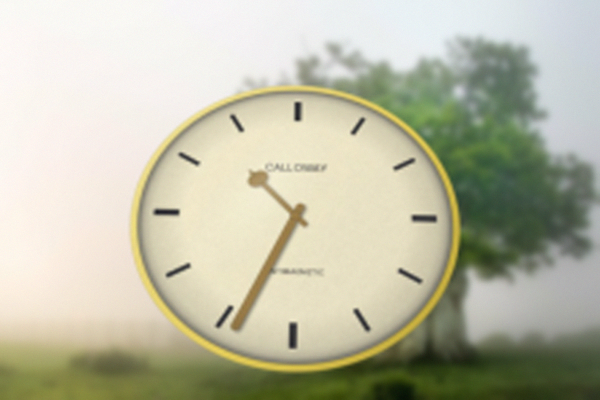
10:34
